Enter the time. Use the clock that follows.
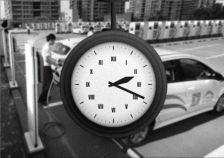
2:19
